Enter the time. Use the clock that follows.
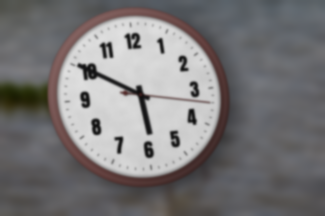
5:50:17
